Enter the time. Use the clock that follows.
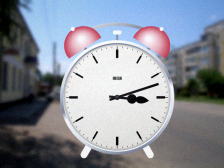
3:12
